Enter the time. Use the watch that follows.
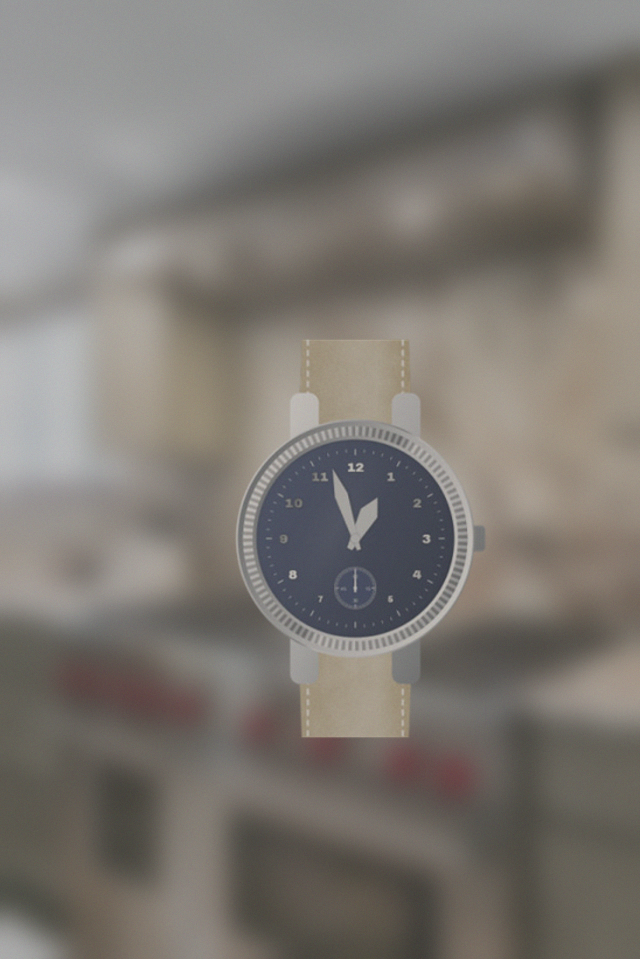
12:57
